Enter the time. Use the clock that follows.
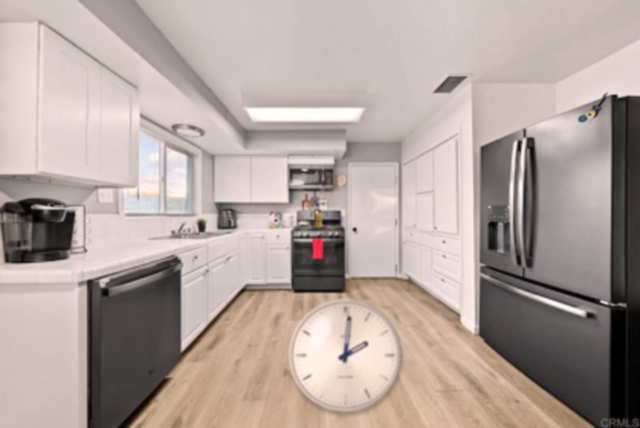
2:01
